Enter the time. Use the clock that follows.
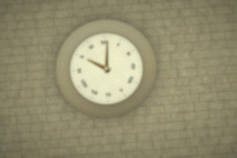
10:01
